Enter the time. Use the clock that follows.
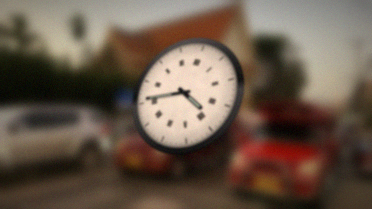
3:41
